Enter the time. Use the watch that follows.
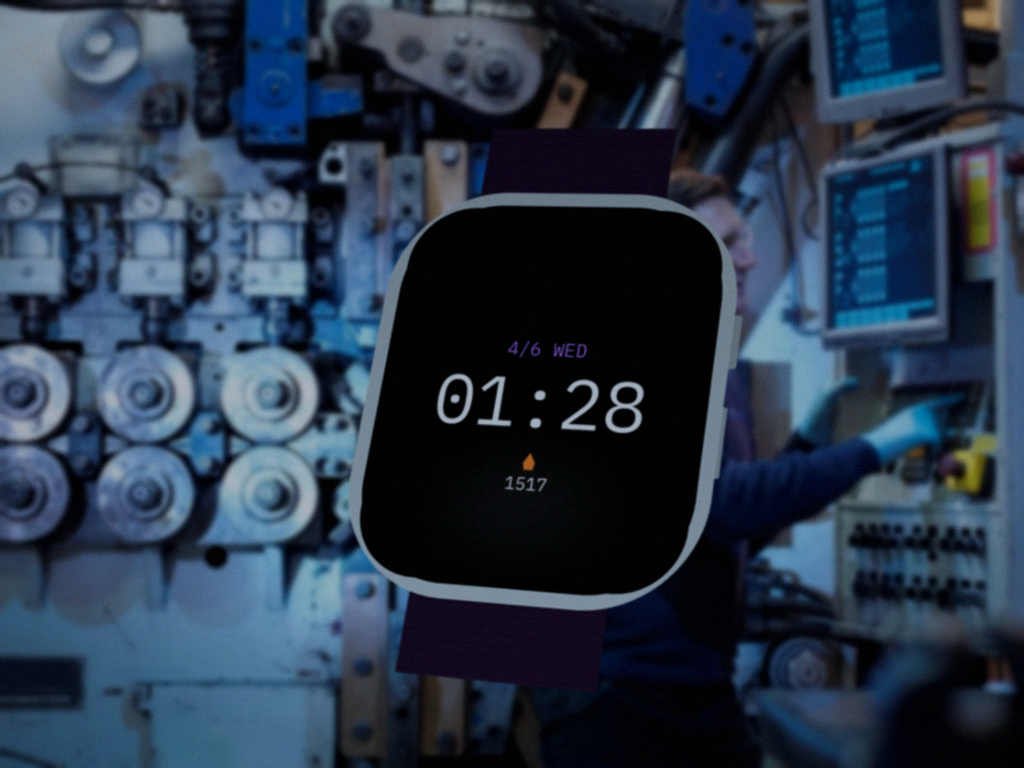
1:28
